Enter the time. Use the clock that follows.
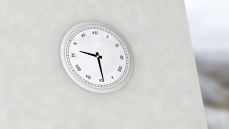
9:29
